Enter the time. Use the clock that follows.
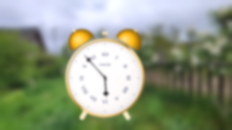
5:53
